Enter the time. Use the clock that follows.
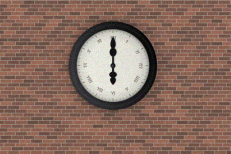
6:00
